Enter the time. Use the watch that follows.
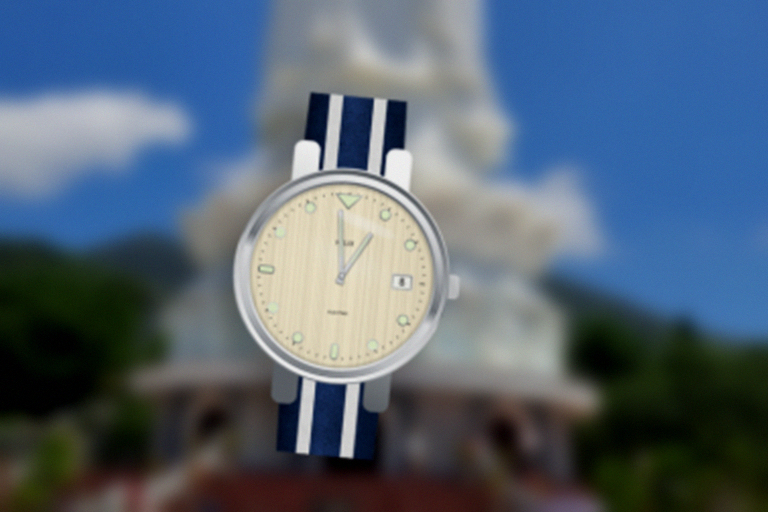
12:59
